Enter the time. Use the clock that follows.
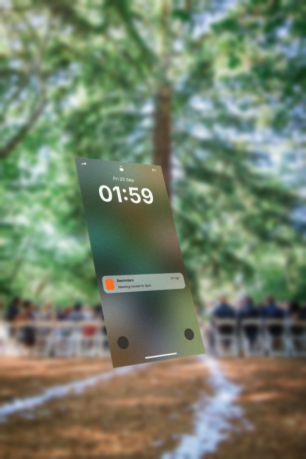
1:59
